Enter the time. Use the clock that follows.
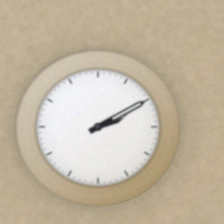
2:10
